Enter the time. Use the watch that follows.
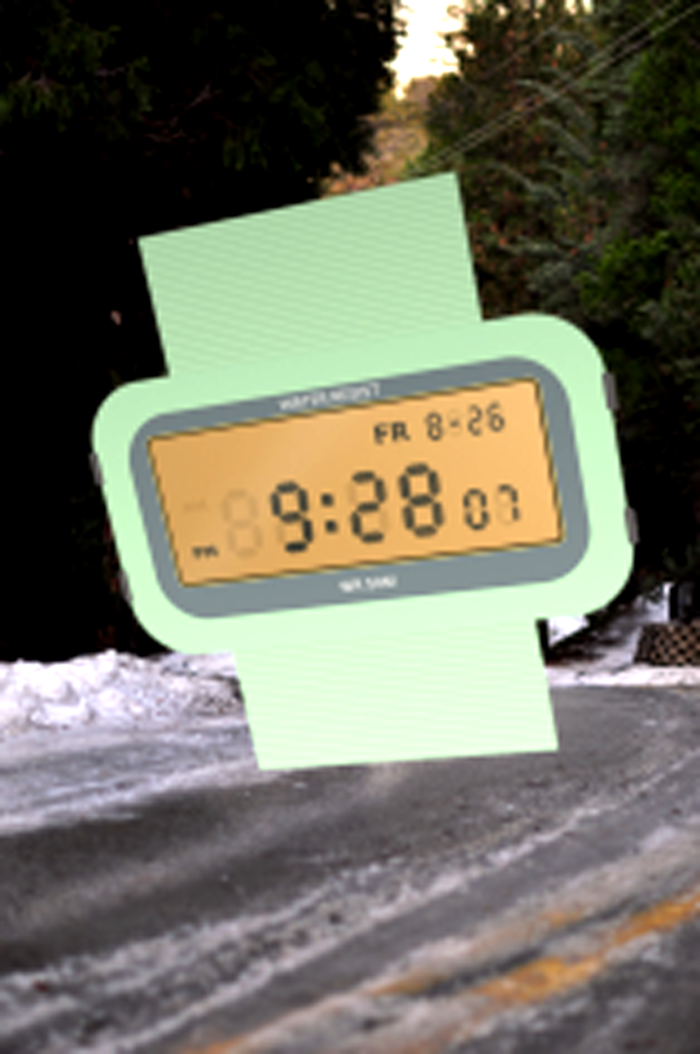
9:28:07
